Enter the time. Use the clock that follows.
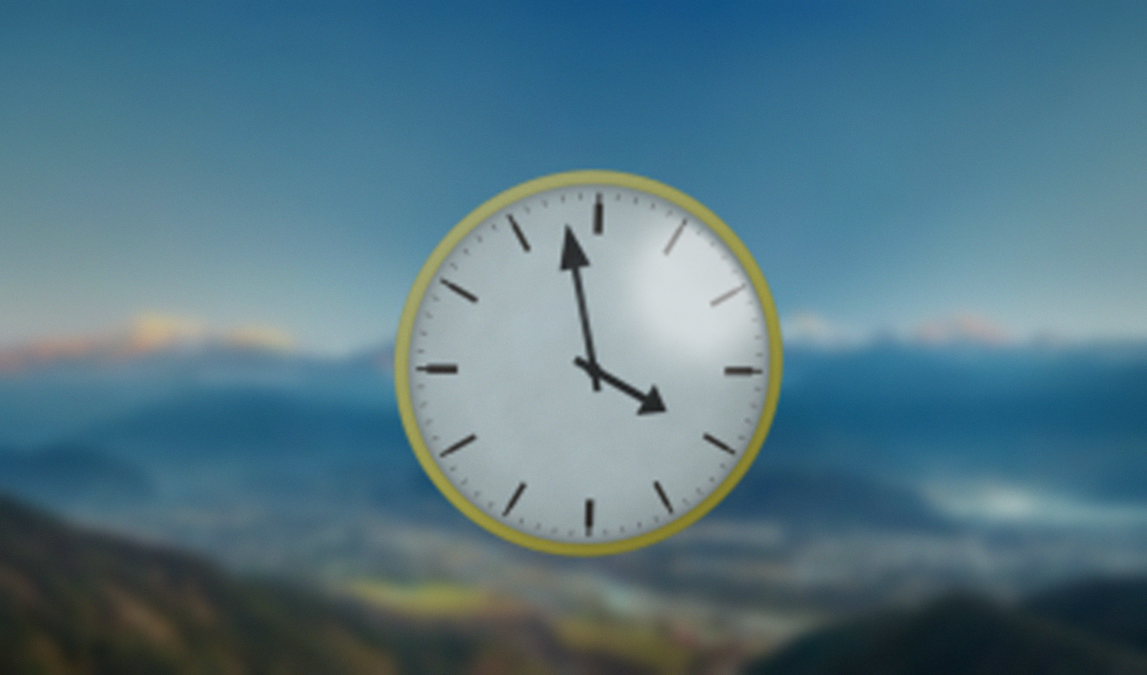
3:58
